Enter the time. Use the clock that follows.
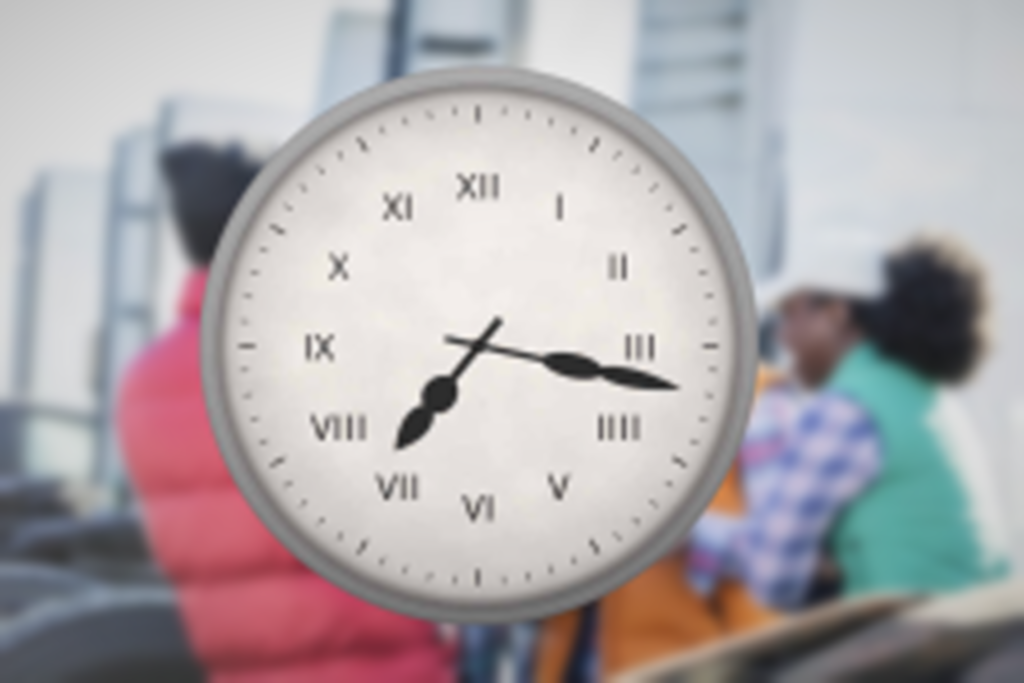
7:17
